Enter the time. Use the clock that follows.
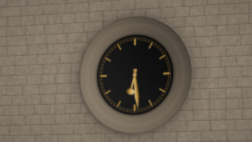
6:29
